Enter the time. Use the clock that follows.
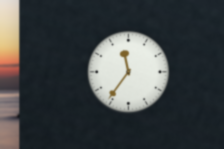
11:36
